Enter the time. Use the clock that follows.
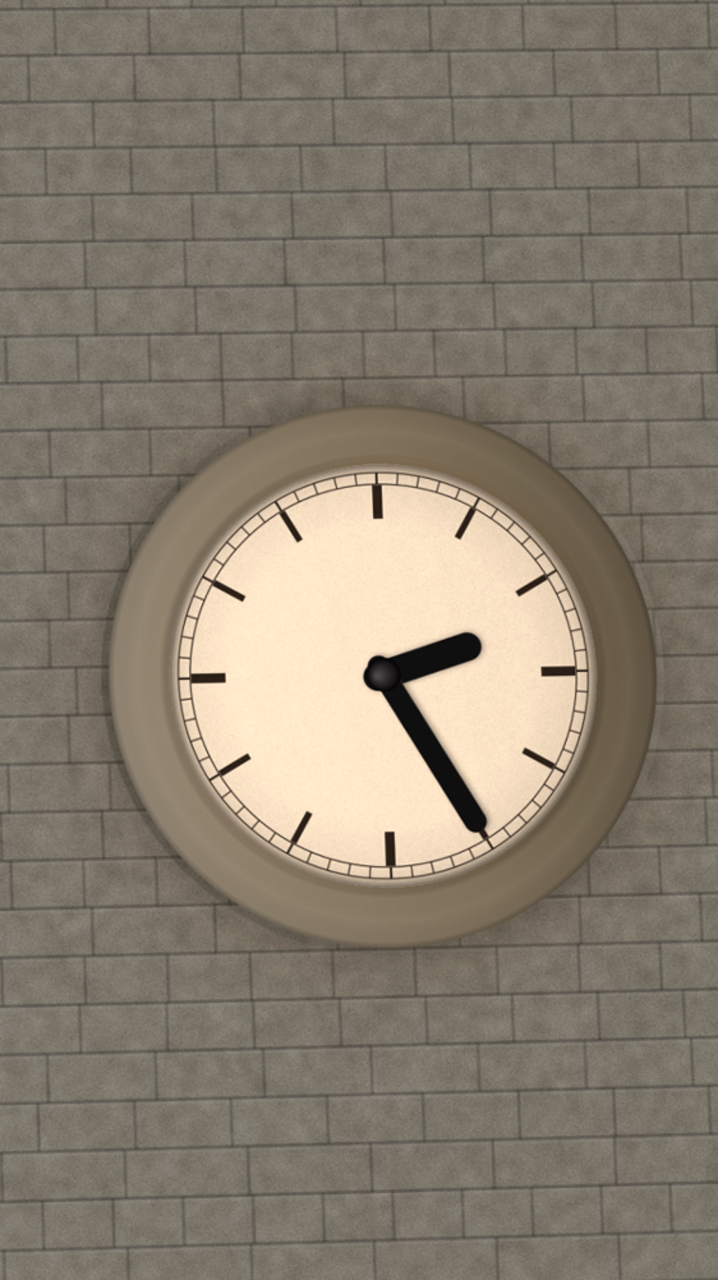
2:25
